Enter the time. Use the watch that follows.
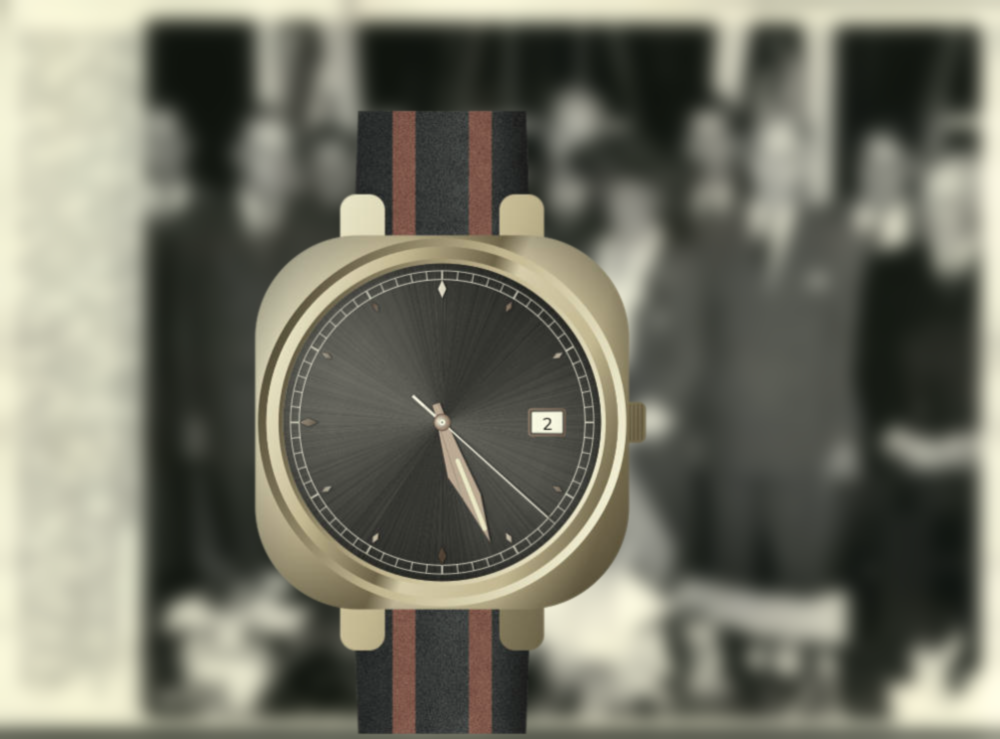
5:26:22
